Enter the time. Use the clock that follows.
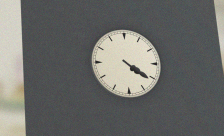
4:21
